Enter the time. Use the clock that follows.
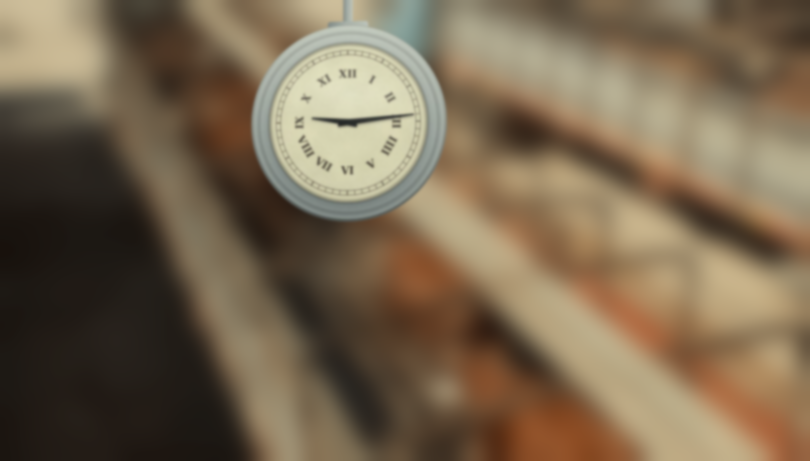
9:14
